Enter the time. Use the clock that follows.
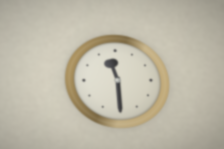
11:30
